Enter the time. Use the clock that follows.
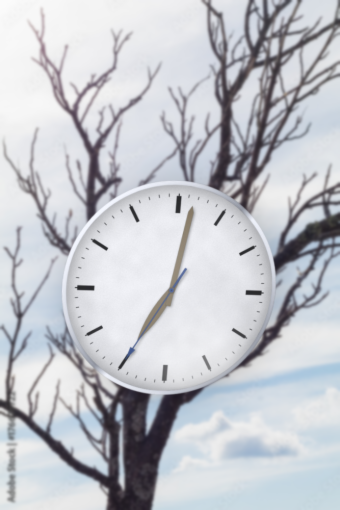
7:01:35
